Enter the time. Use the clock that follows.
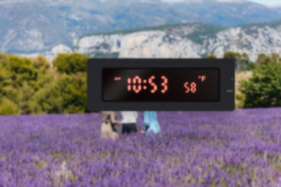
10:53
